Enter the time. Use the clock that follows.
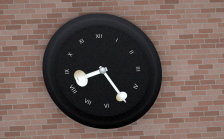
8:25
